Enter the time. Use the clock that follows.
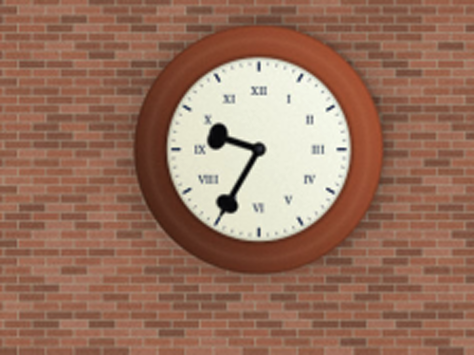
9:35
